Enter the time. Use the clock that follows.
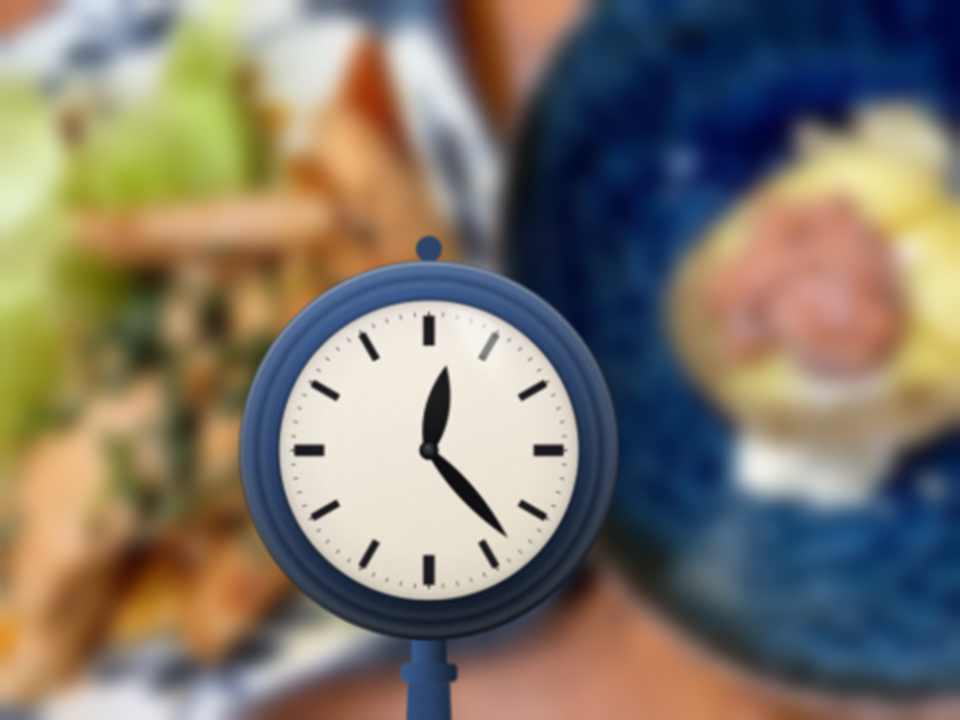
12:23
